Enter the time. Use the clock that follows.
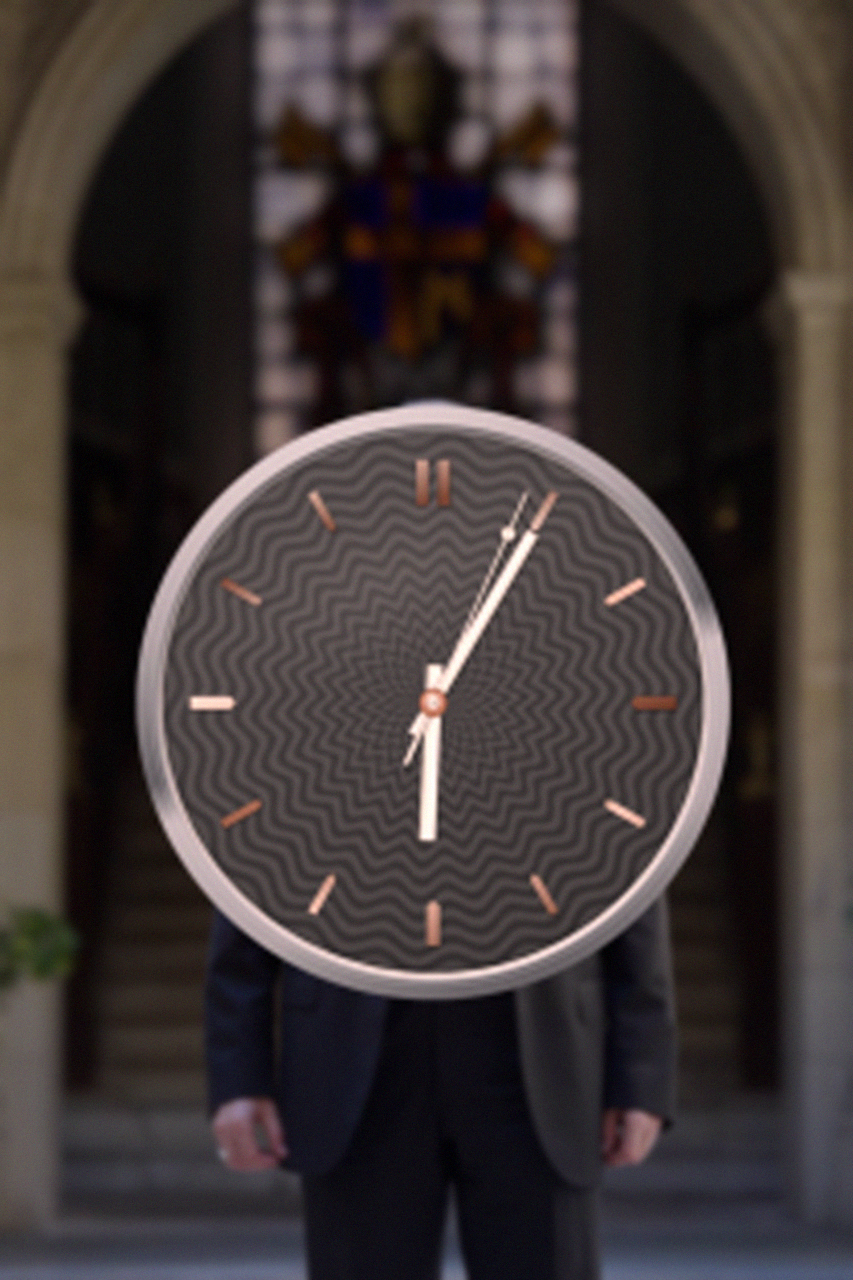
6:05:04
